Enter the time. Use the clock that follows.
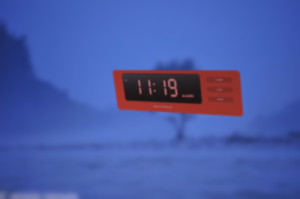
11:19
